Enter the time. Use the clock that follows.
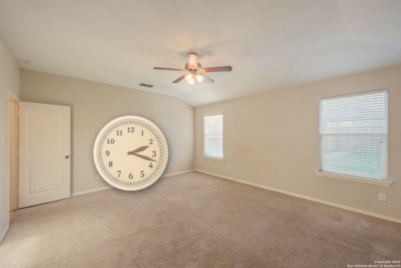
2:18
